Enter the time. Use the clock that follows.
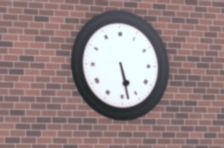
5:28
